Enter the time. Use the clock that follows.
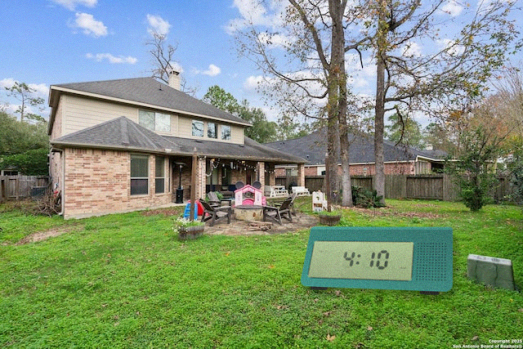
4:10
